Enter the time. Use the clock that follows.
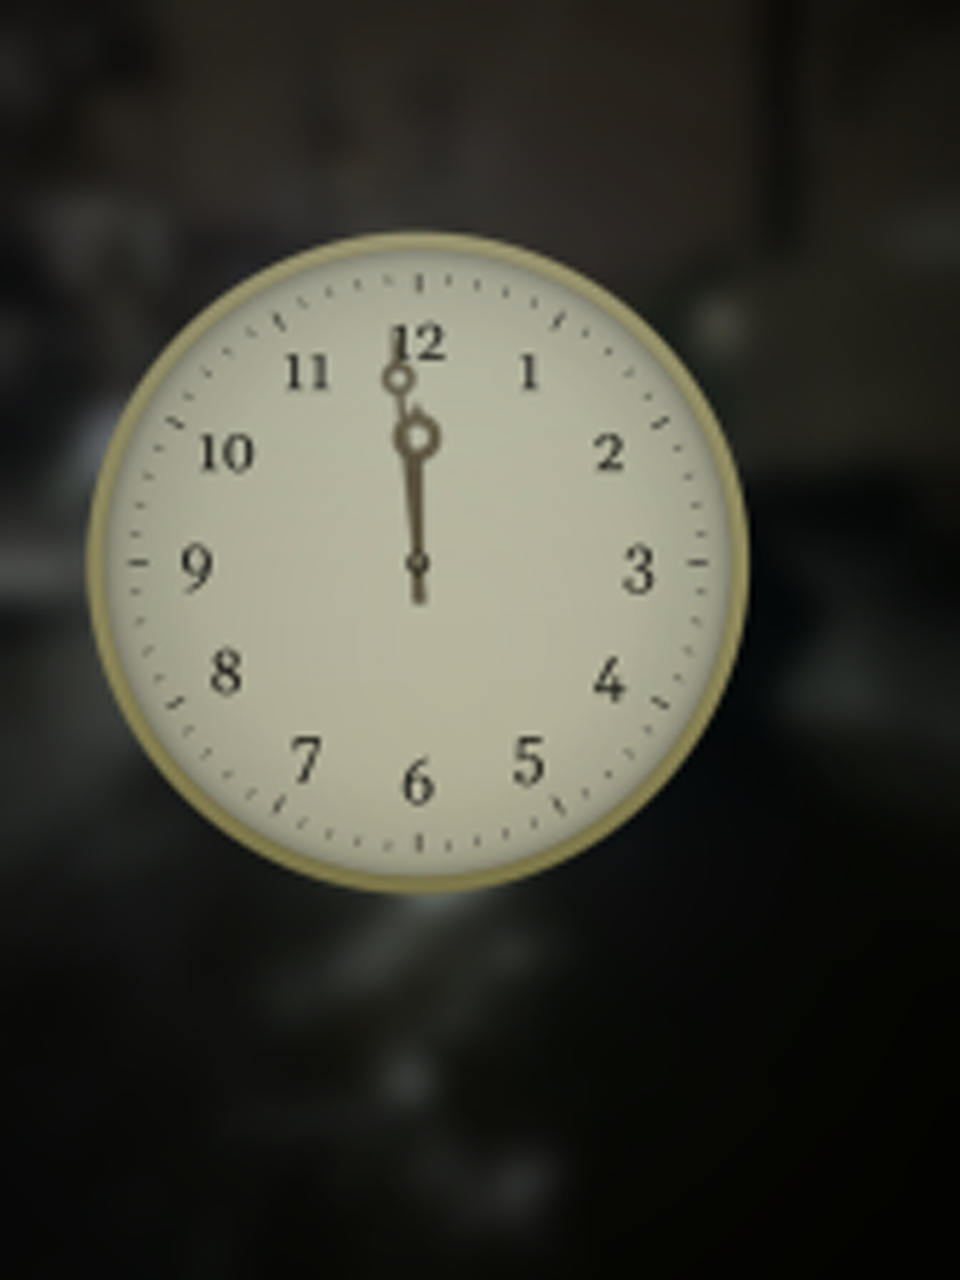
11:59
